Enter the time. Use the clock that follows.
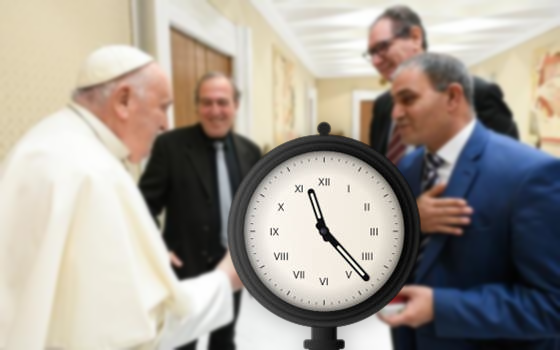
11:23
